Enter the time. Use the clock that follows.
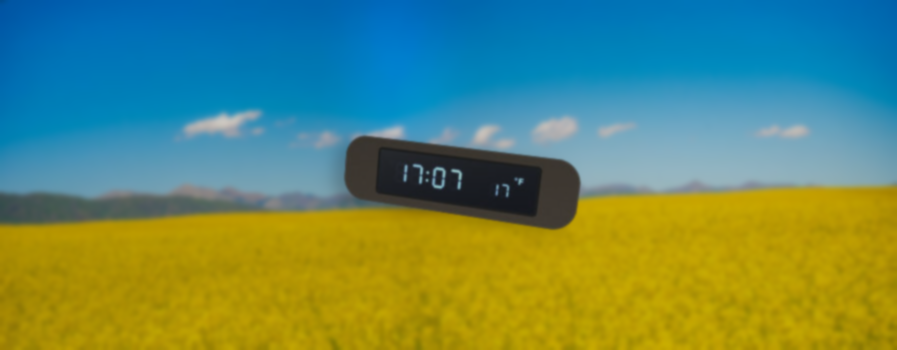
17:07
